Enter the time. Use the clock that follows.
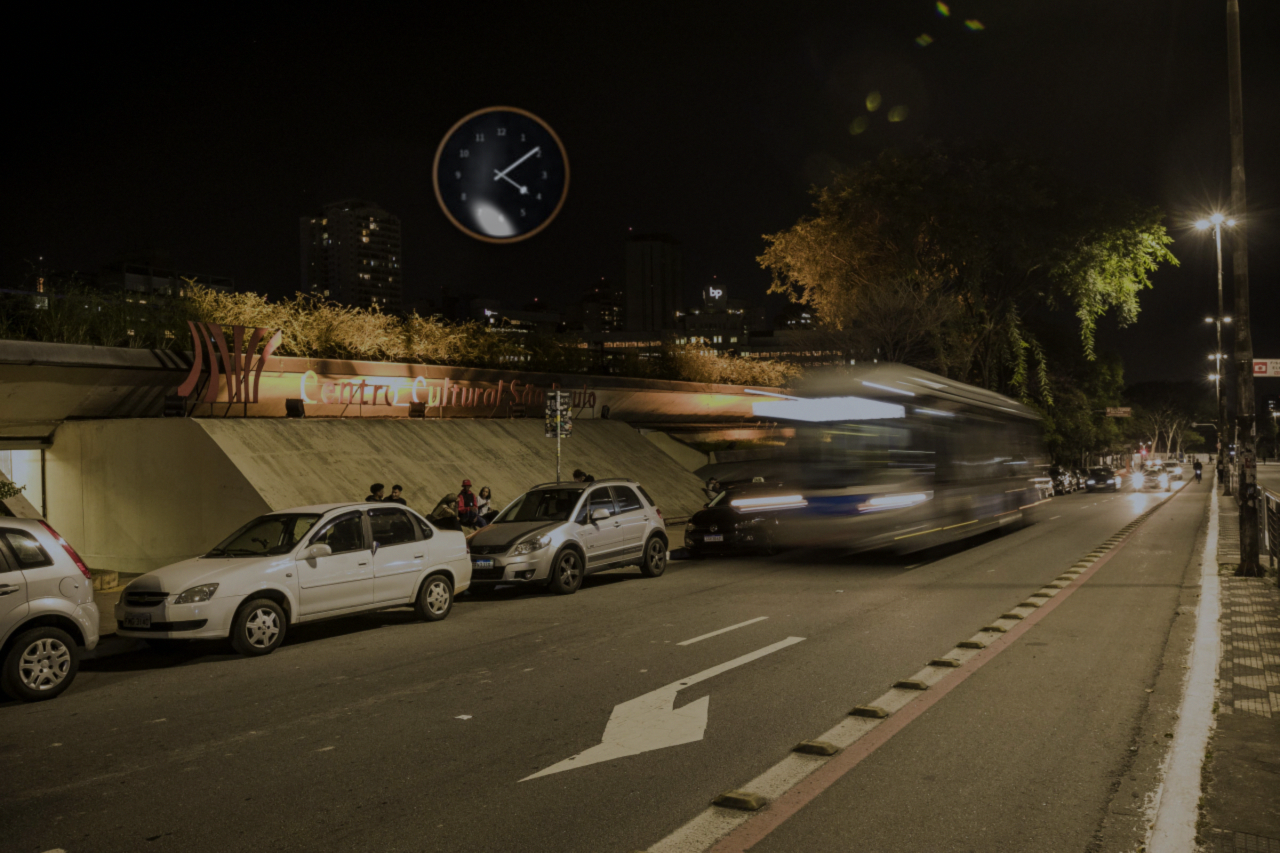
4:09
